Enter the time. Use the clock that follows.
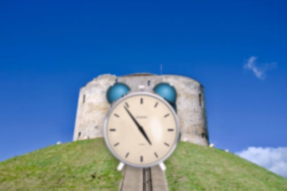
4:54
